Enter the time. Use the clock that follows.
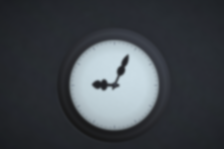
9:04
